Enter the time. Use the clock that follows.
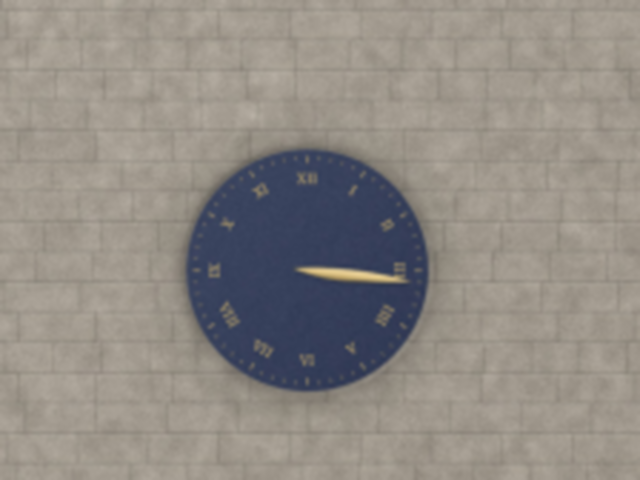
3:16
